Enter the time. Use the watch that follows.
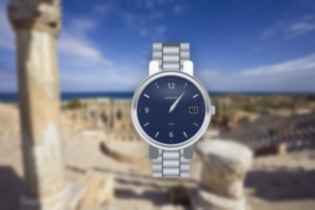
1:06
